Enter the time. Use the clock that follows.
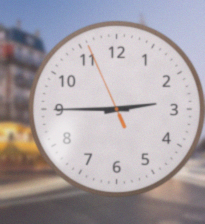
2:44:56
